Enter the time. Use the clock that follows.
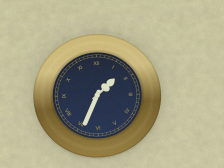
1:34
